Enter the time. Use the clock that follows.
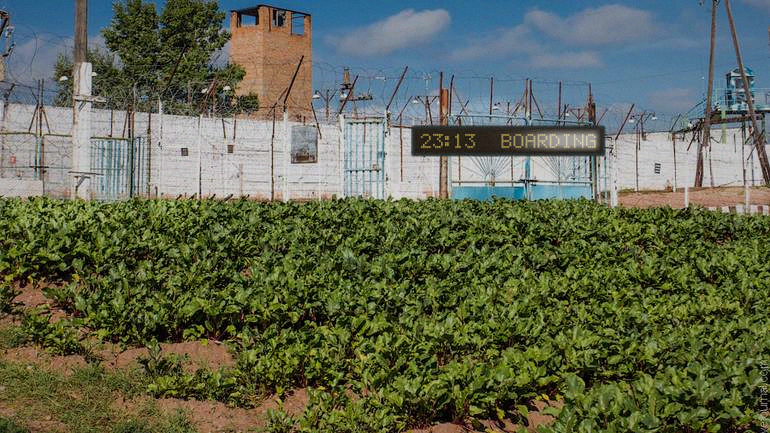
23:13
